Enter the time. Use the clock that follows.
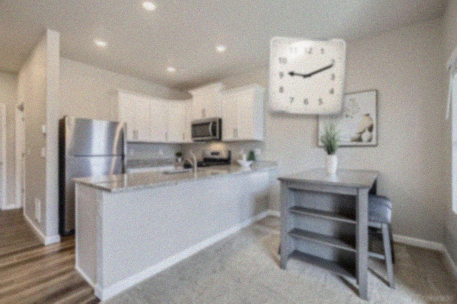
9:11
